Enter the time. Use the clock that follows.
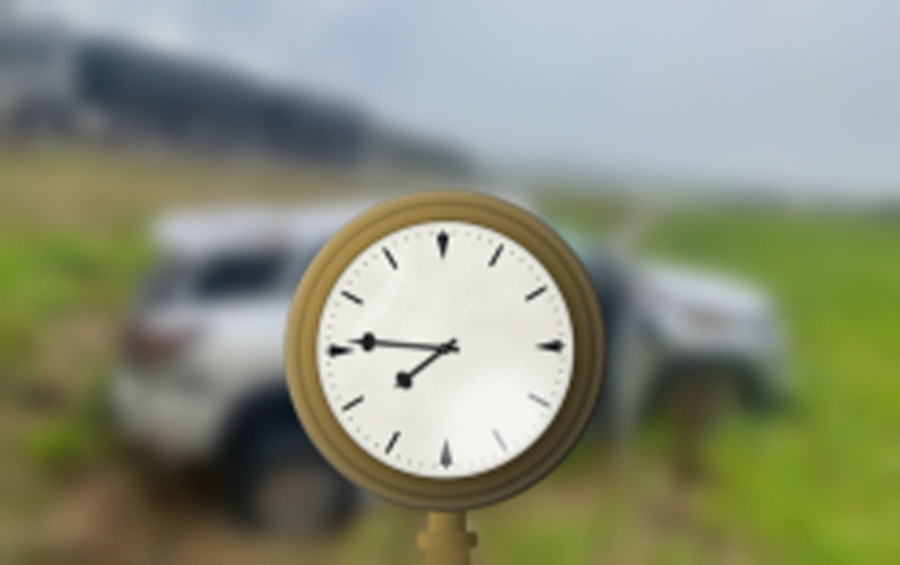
7:46
